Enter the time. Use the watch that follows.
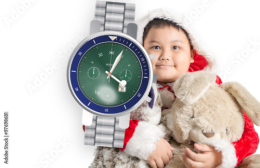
4:04
